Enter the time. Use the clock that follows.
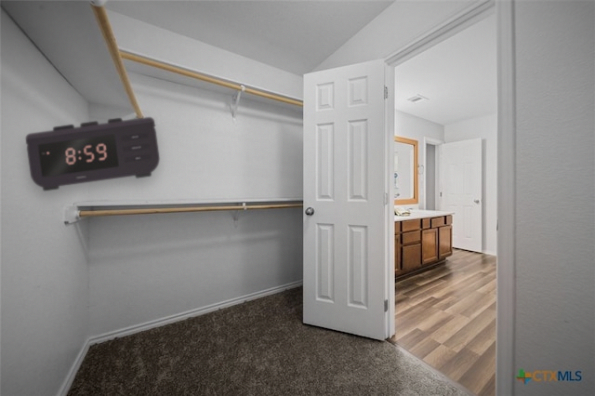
8:59
